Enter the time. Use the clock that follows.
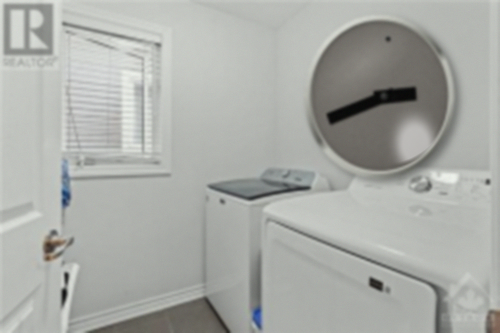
2:41
